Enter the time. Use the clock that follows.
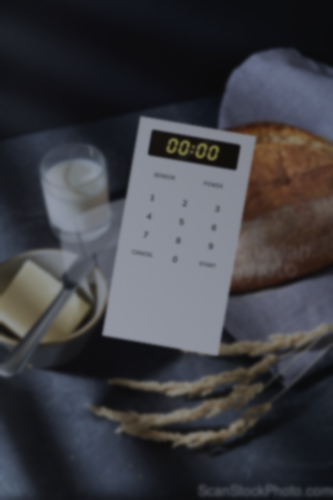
0:00
